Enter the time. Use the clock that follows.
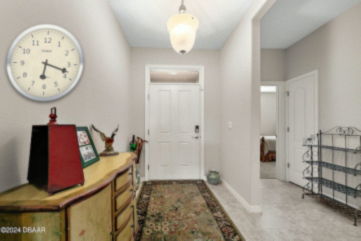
6:18
